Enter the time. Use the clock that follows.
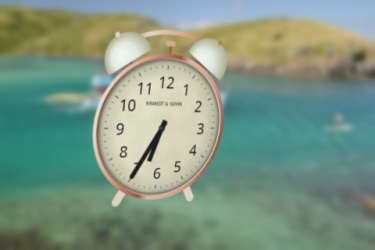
6:35
